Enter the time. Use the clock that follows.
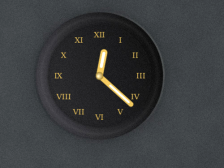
12:22
